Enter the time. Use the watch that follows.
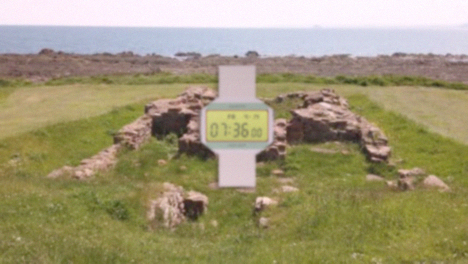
7:36
